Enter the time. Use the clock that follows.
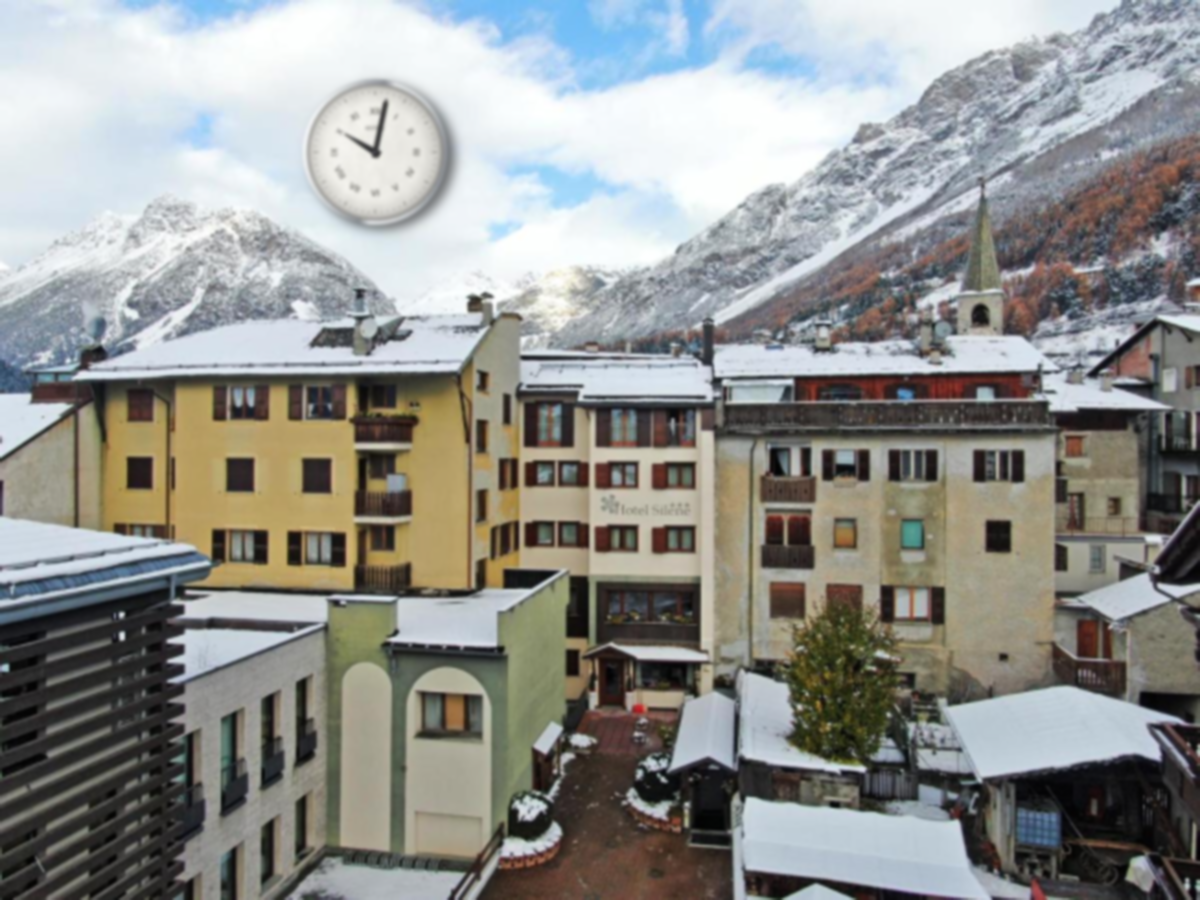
10:02
